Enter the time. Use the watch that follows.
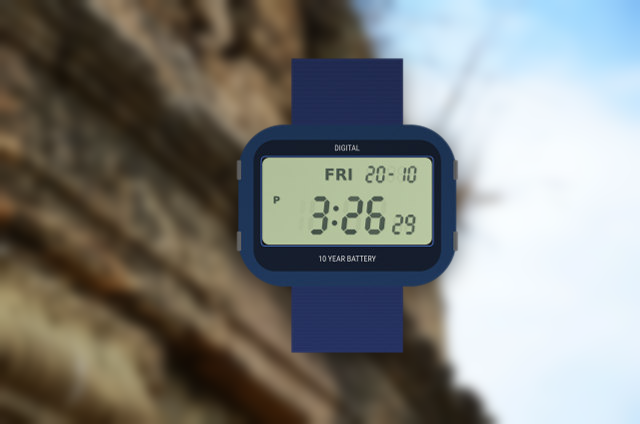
3:26:29
